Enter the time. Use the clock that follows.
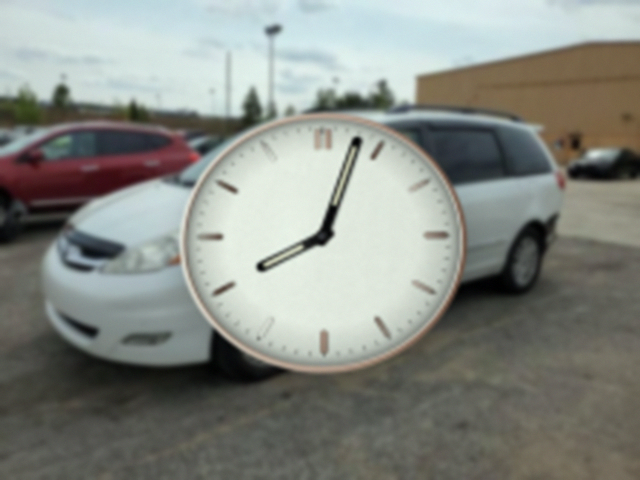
8:03
